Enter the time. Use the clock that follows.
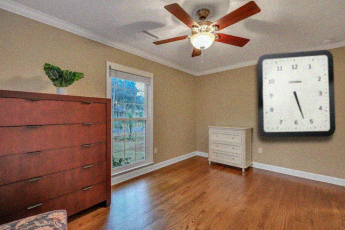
5:27
